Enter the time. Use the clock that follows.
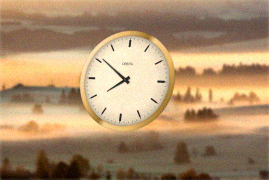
7:51
